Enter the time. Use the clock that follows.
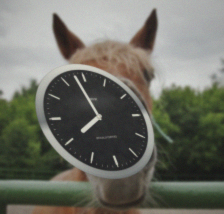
7:58
